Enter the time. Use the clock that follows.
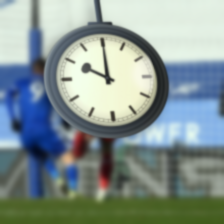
10:00
